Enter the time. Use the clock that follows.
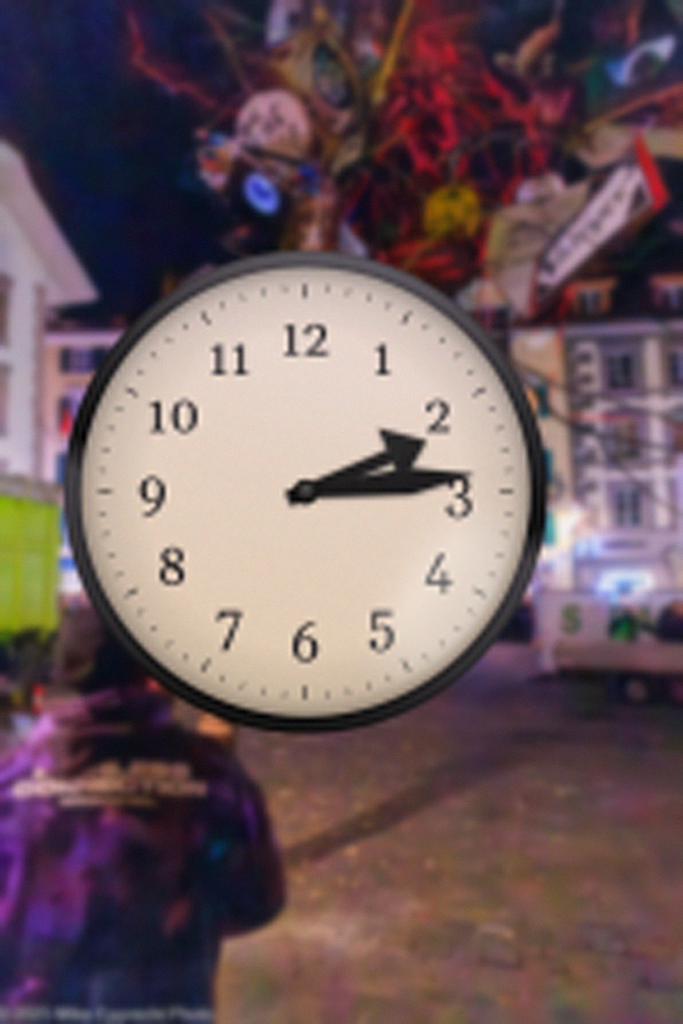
2:14
